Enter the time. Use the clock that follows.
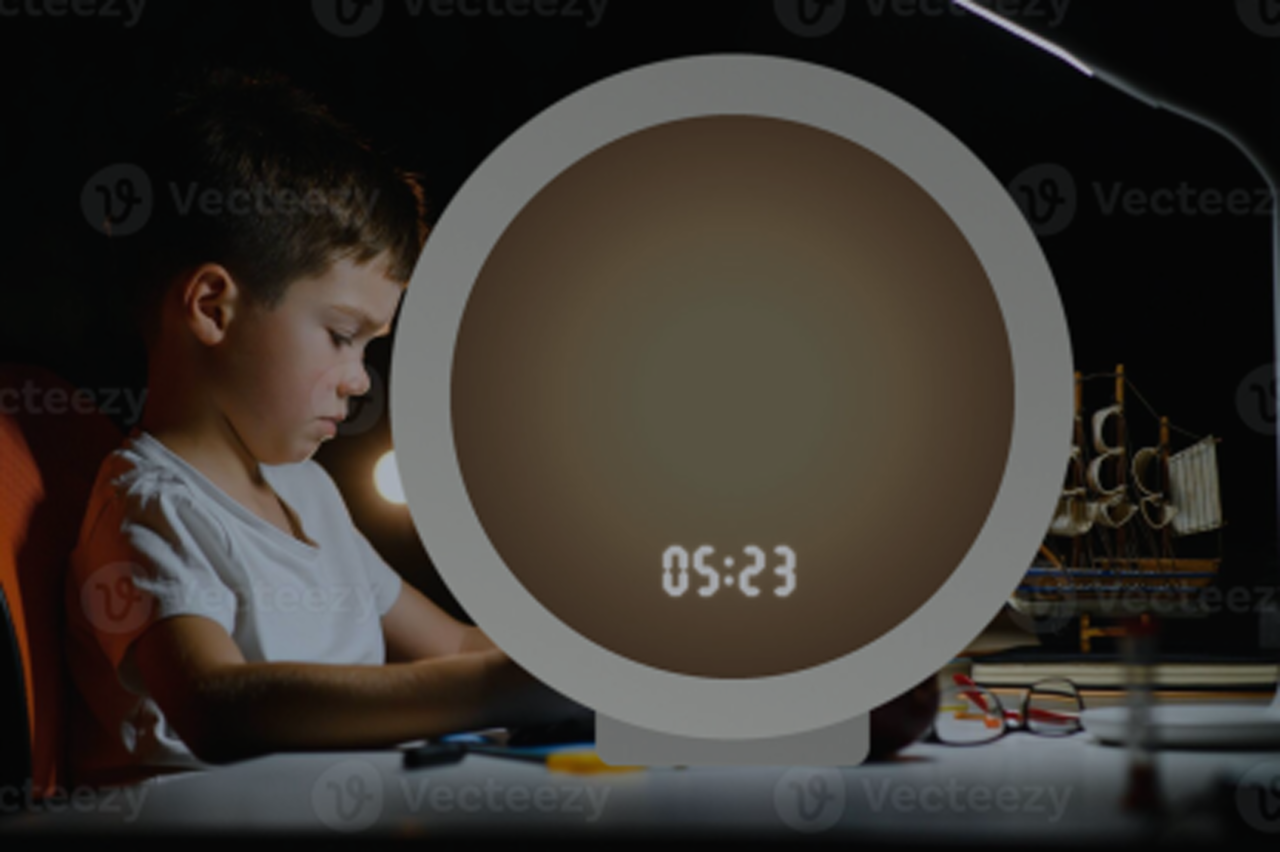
5:23
